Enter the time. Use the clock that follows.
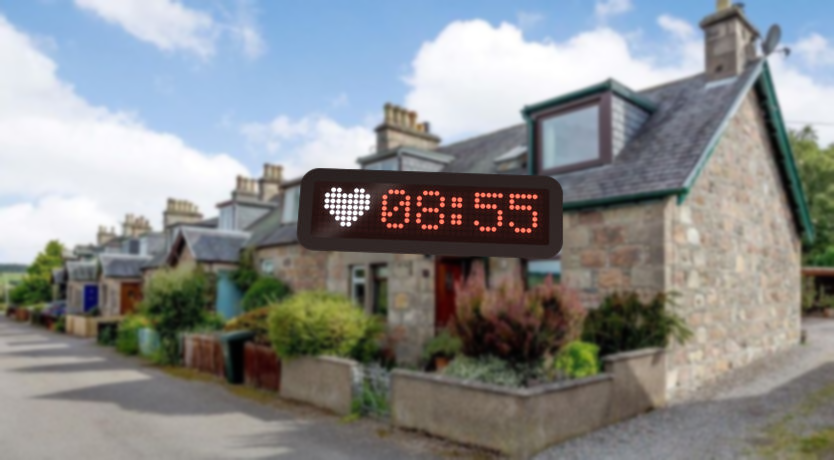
8:55
